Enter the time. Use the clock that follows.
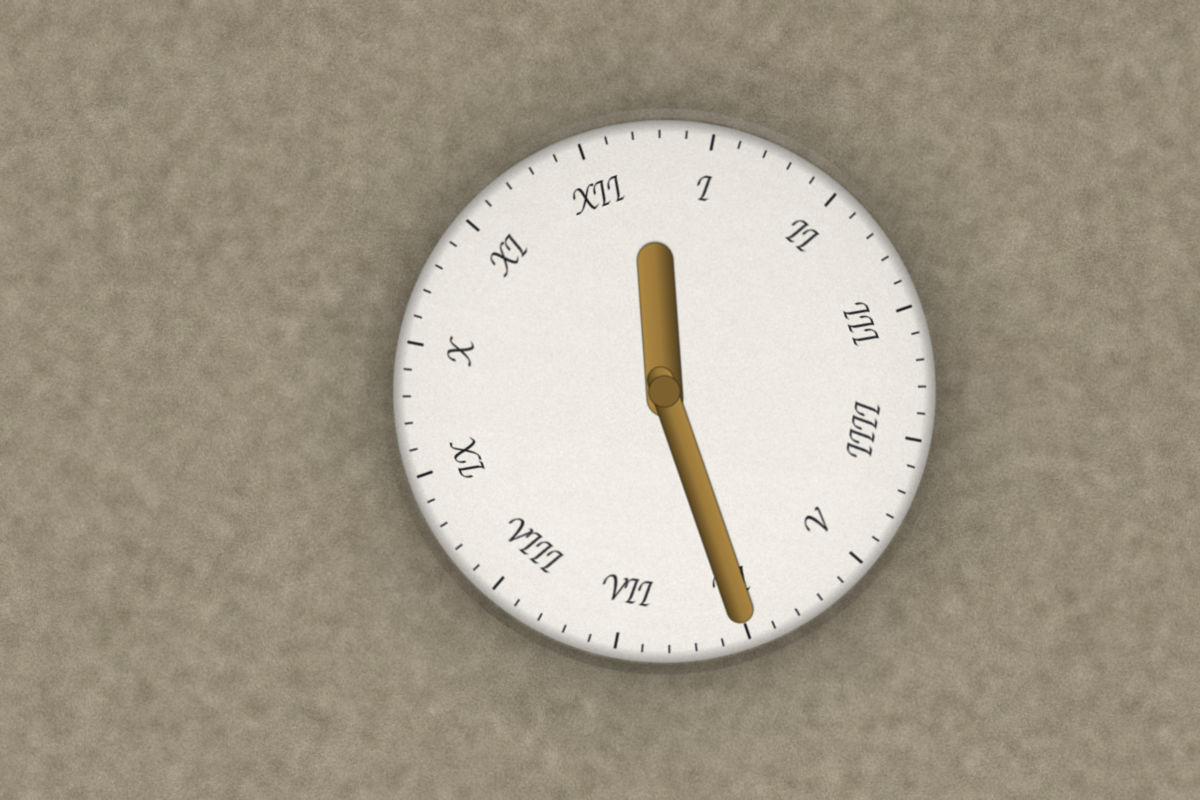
12:30
